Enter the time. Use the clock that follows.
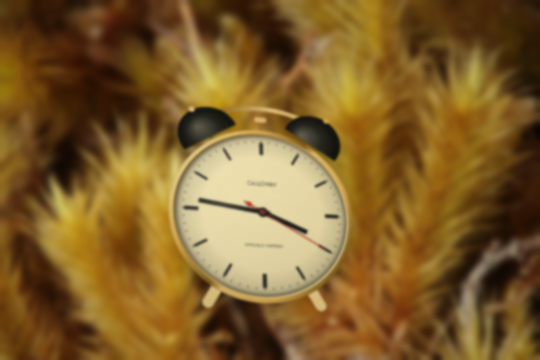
3:46:20
